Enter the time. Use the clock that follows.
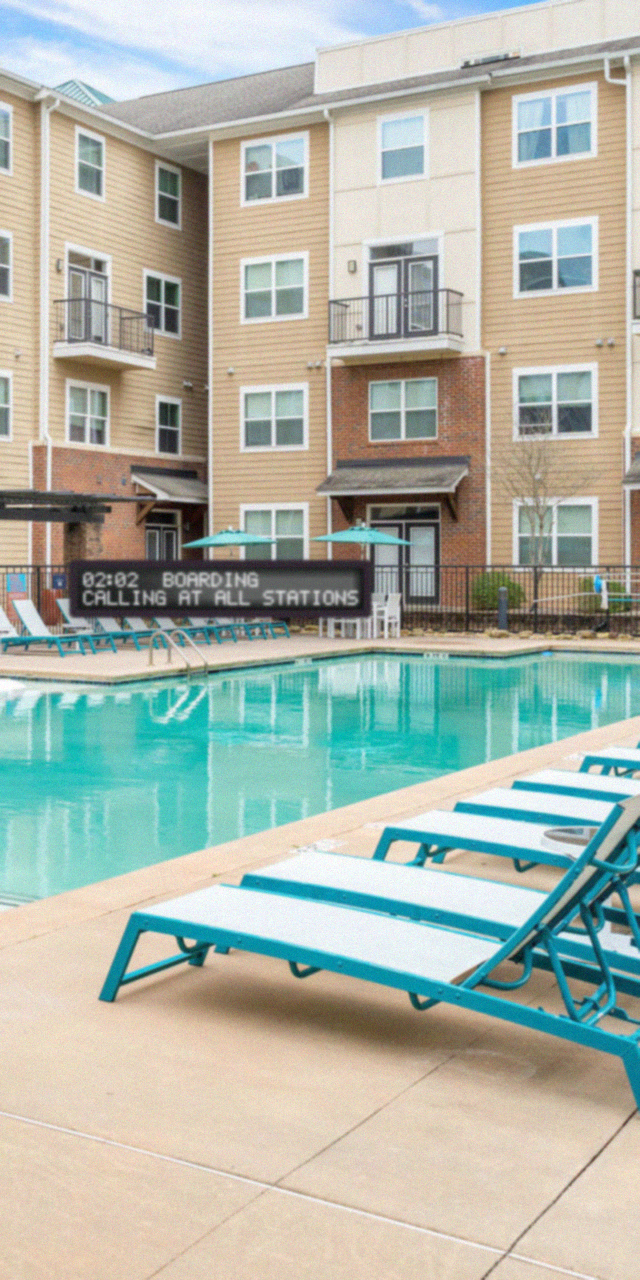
2:02
